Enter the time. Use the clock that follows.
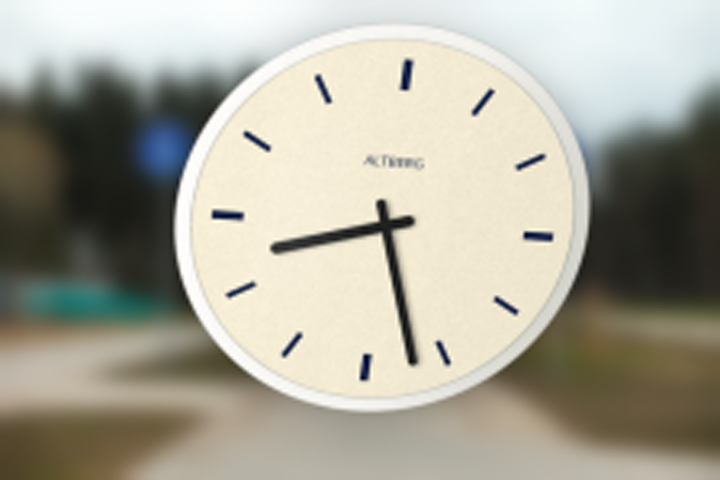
8:27
